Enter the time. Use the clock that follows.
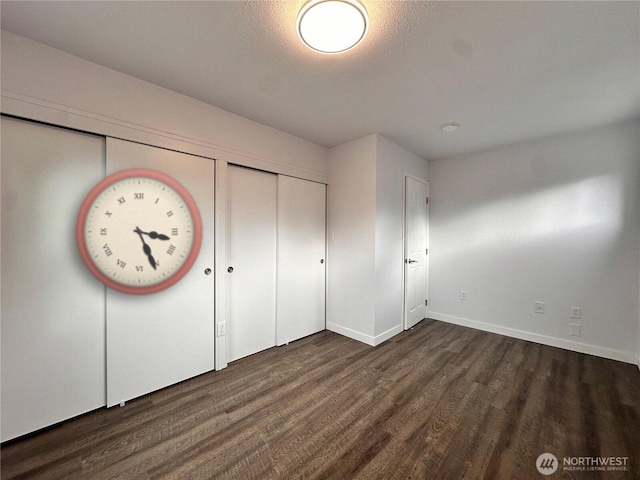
3:26
